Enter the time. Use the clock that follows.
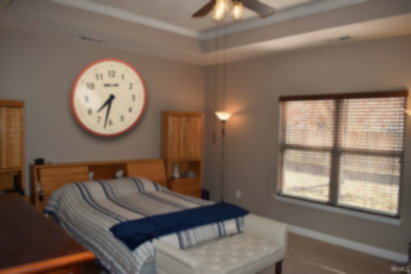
7:32
